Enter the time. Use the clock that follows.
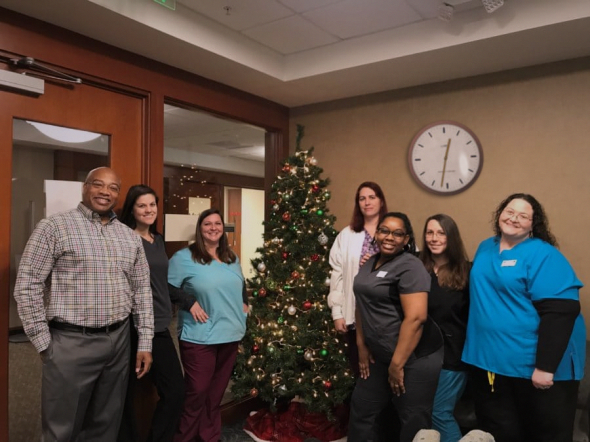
12:32
